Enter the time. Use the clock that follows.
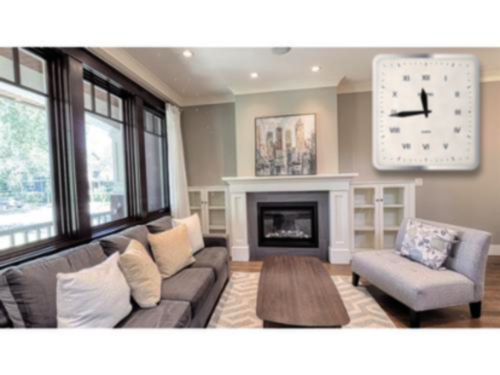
11:44
